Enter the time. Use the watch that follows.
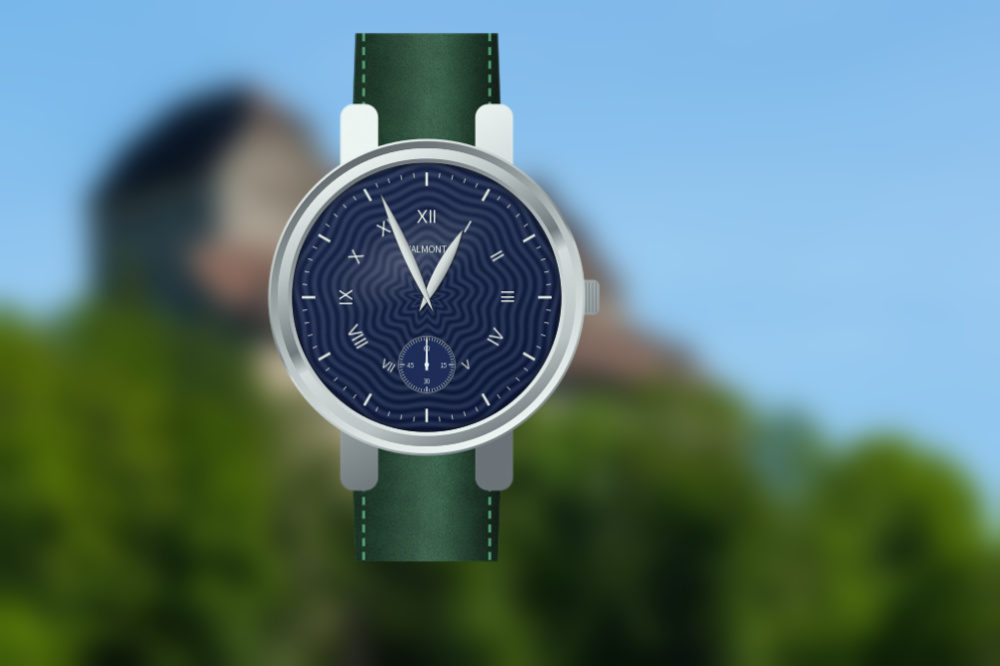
12:56
